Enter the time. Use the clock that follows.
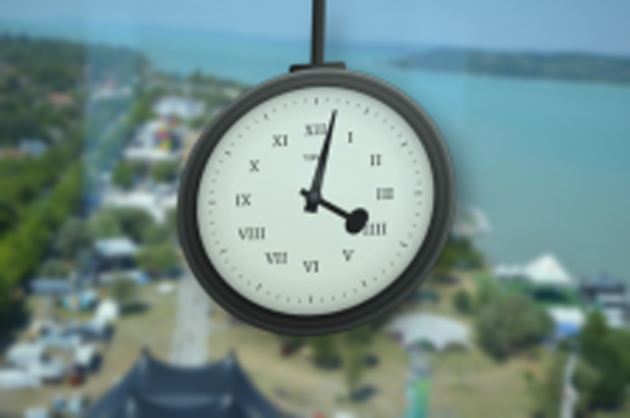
4:02
